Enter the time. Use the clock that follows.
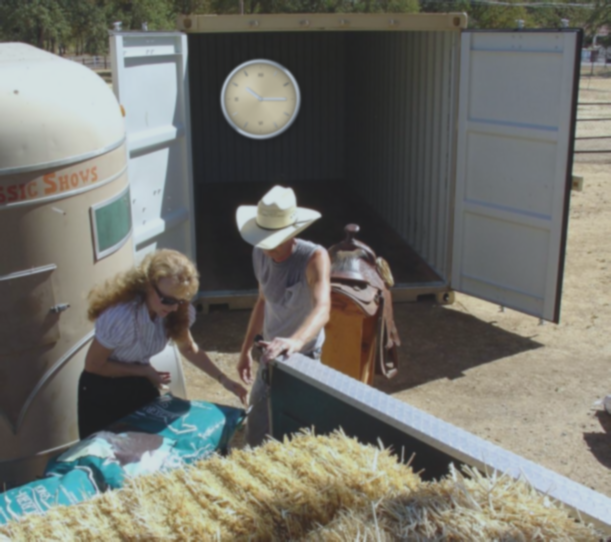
10:15
